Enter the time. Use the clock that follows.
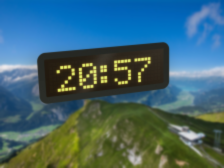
20:57
